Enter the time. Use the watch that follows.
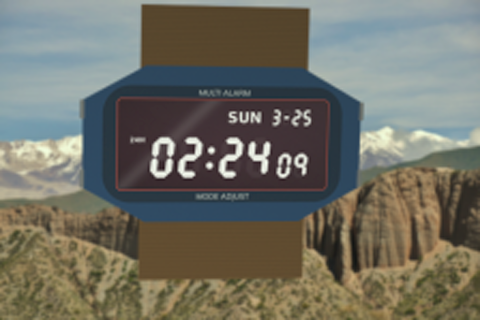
2:24:09
